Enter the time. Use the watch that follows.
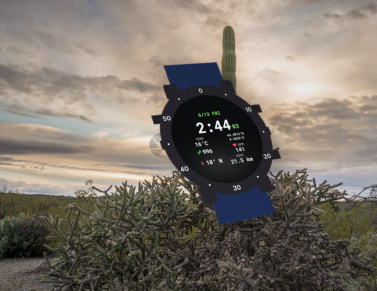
2:44
